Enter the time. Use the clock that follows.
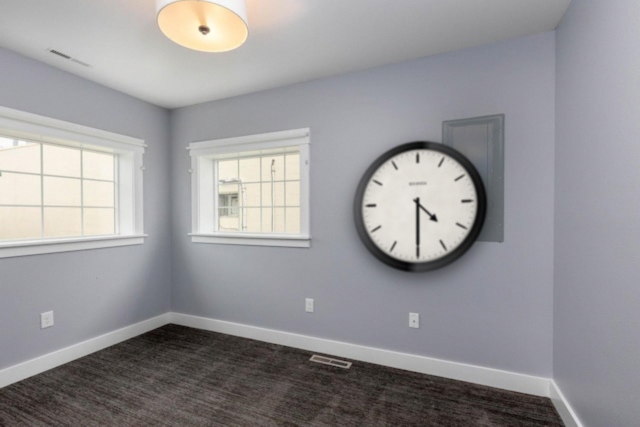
4:30
